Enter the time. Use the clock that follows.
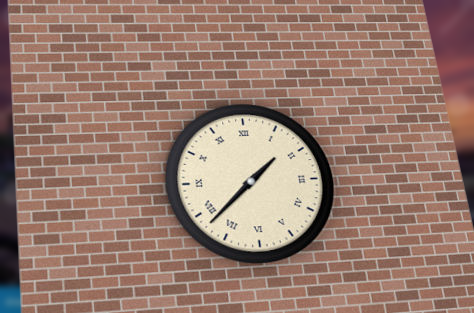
1:38
